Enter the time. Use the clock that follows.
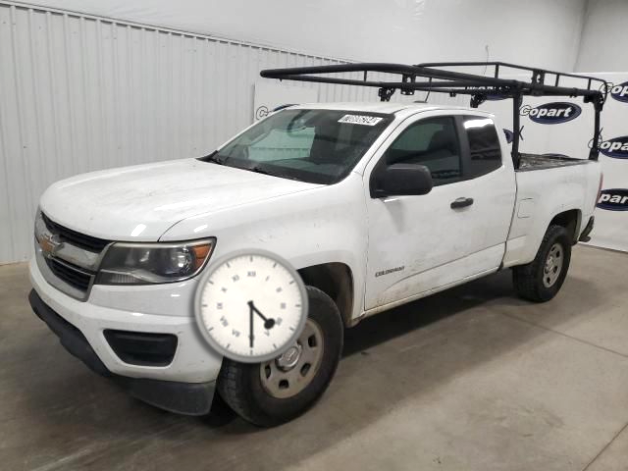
4:30
